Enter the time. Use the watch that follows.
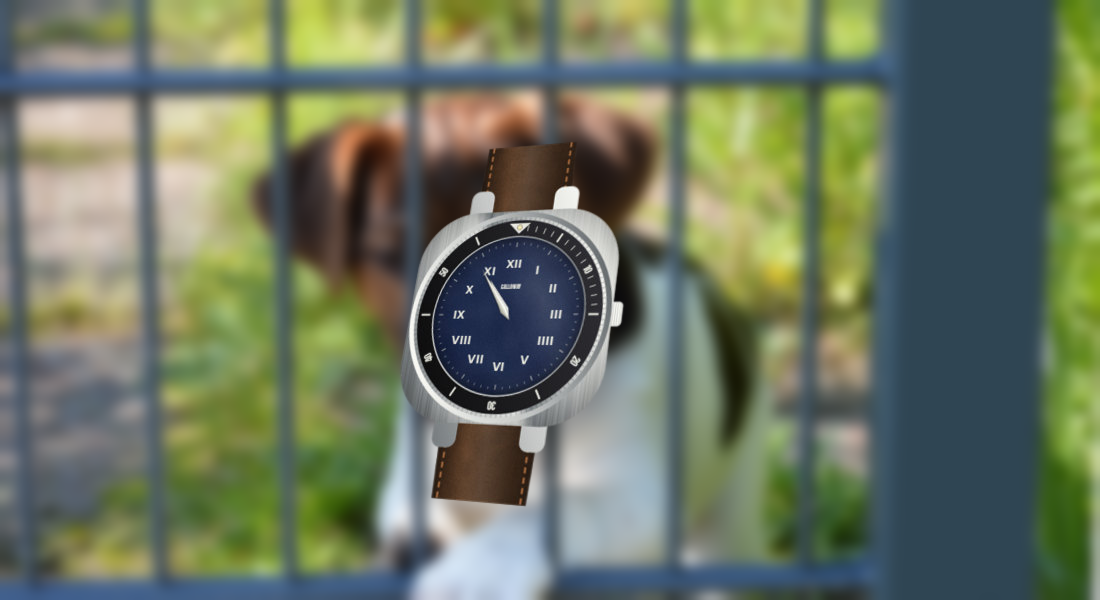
10:54
